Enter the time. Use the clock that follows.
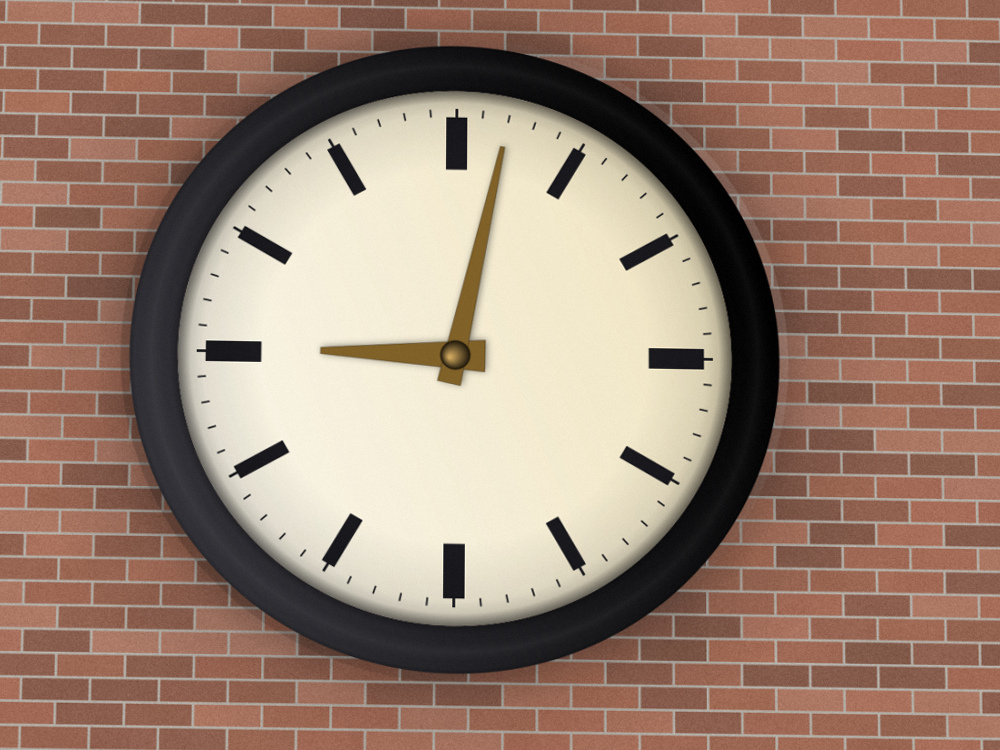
9:02
